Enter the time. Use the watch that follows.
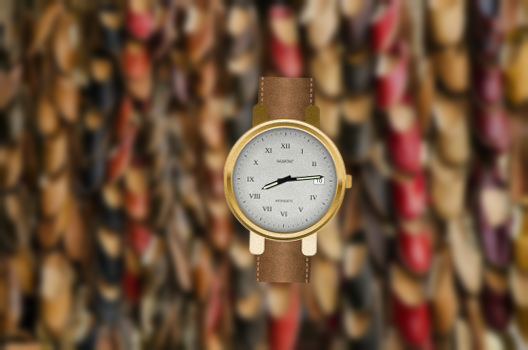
8:14
